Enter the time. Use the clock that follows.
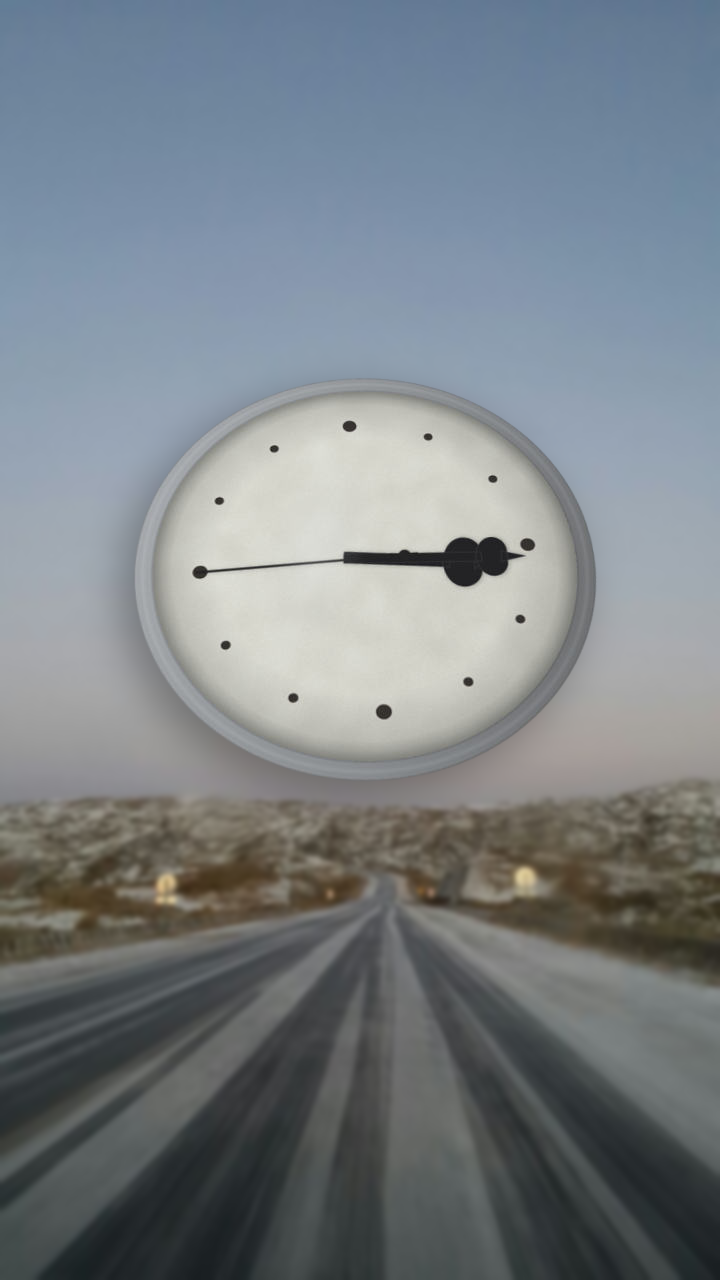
3:15:45
